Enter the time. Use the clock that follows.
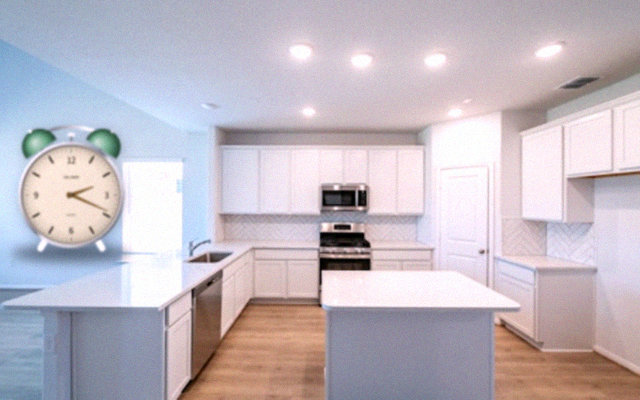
2:19
